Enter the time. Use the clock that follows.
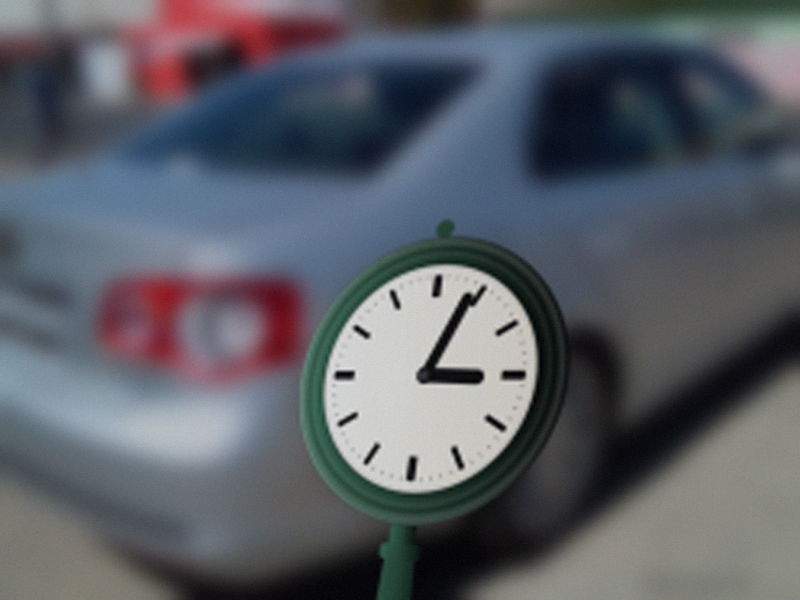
3:04
